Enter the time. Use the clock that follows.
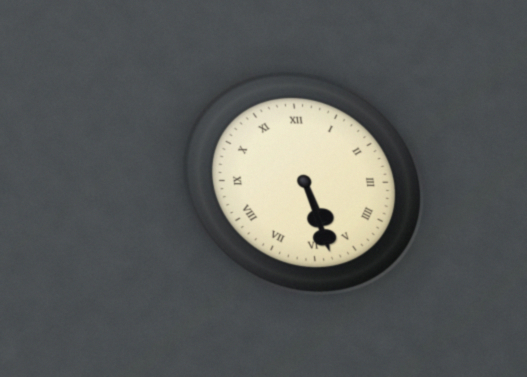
5:28
